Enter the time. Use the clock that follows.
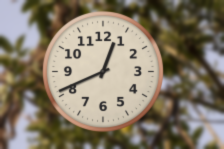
12:41
